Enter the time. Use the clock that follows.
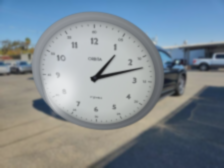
1:12
